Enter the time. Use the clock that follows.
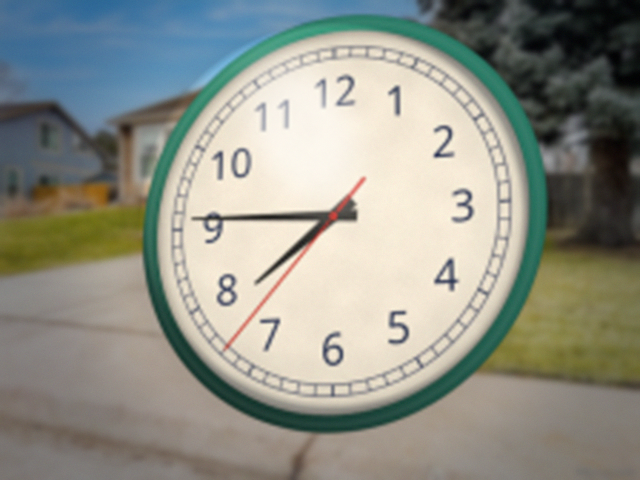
7:45:37
